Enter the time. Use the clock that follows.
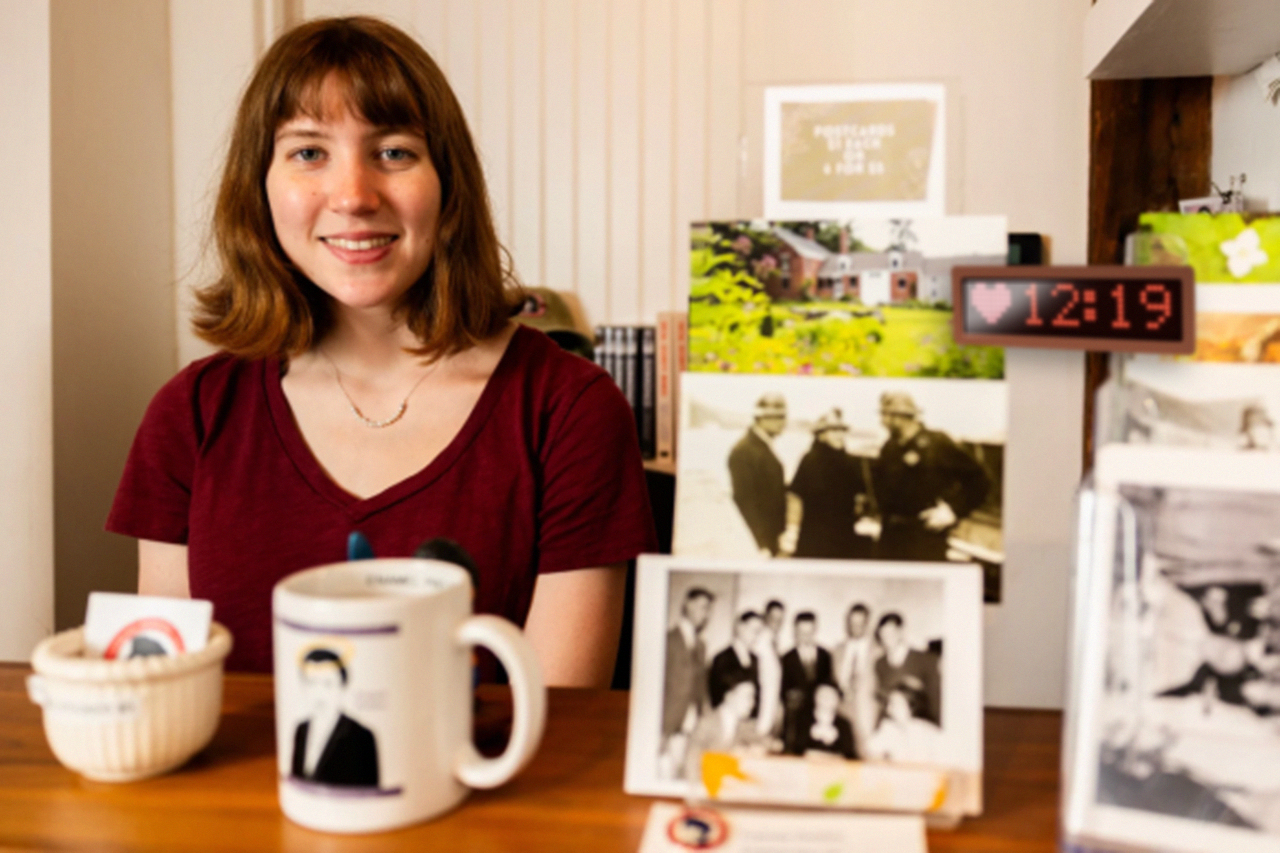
12:19
